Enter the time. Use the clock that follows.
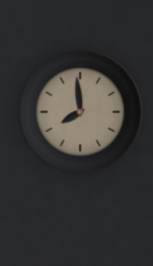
7:59
